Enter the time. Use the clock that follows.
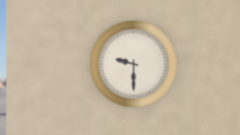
9:30
